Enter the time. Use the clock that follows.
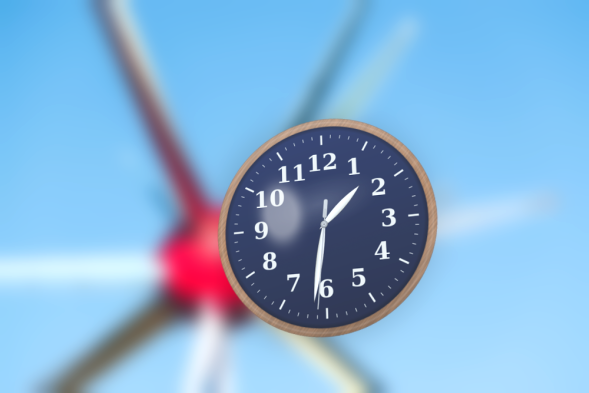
1:31:31
